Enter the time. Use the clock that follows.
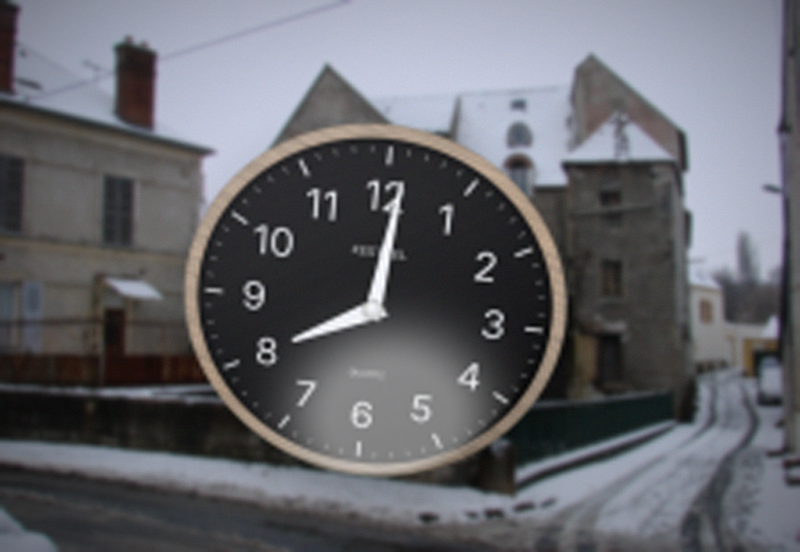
8:01
